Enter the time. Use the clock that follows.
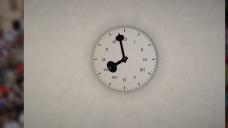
7:58
